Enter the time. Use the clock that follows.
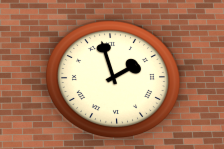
1:58
